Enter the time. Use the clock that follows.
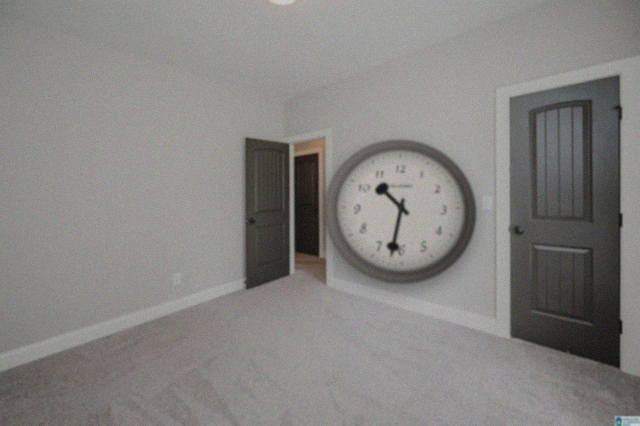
10:32
